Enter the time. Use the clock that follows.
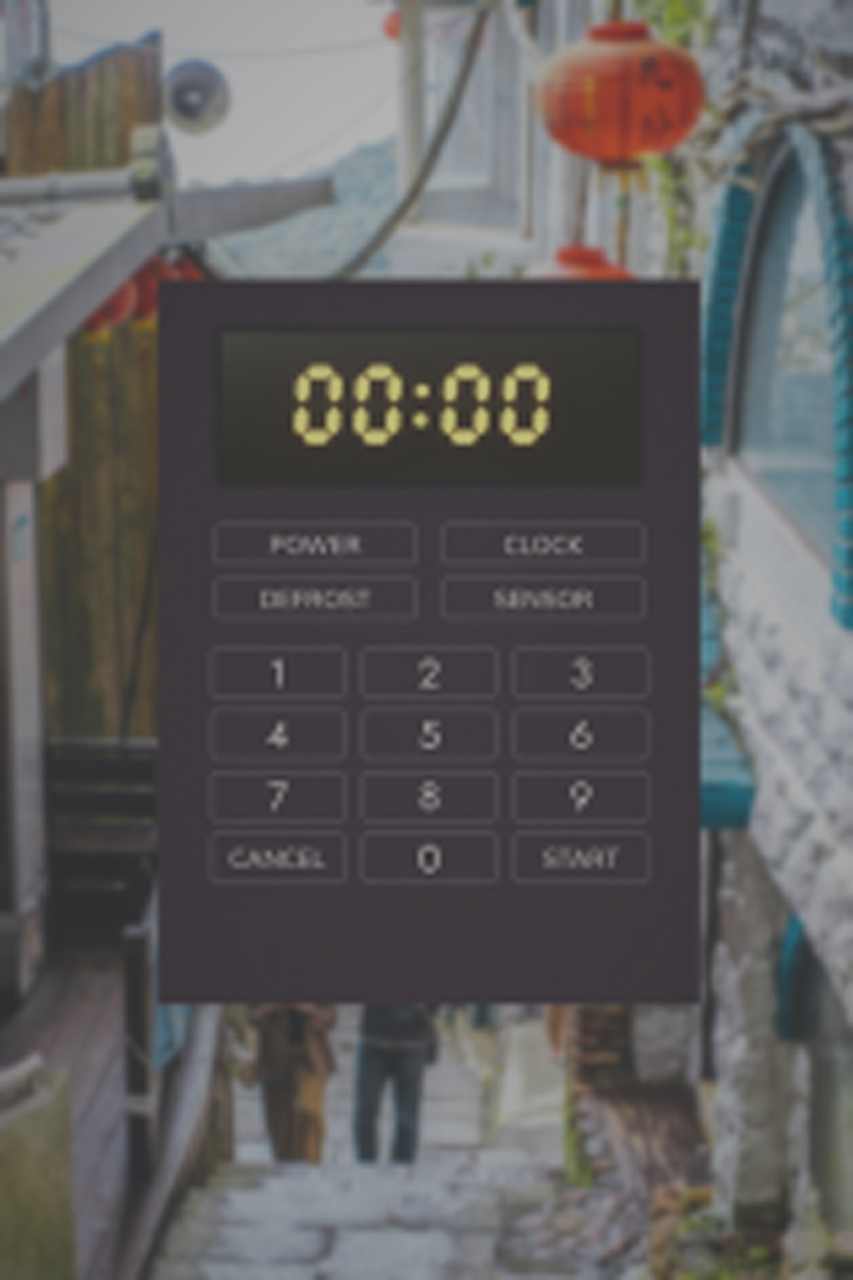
0:00
